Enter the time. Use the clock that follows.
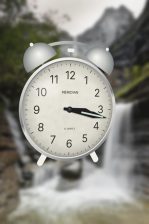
3:17
